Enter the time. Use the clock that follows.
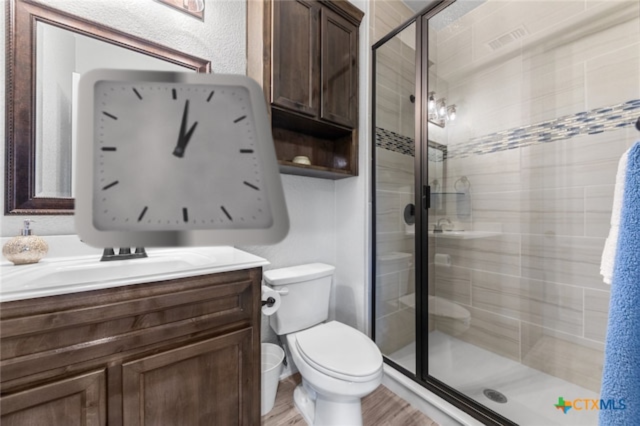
1:02
